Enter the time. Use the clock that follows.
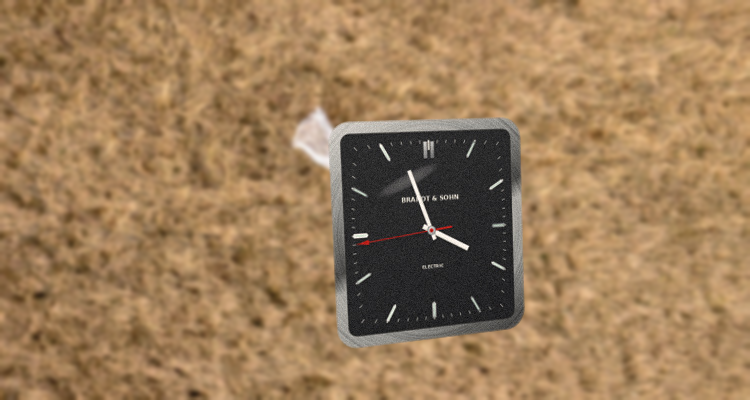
3:56:44
